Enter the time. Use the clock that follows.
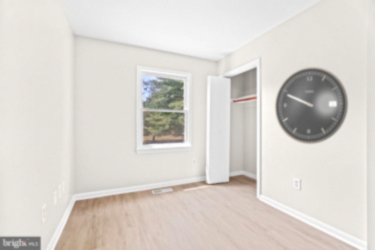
9:49
